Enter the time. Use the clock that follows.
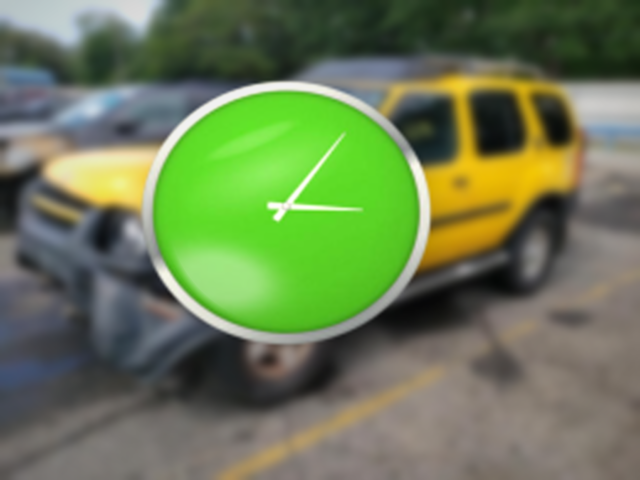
3:06
